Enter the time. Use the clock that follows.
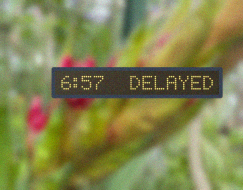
6:57
